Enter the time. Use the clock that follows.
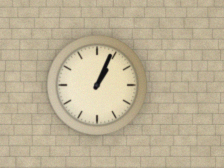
1:04
